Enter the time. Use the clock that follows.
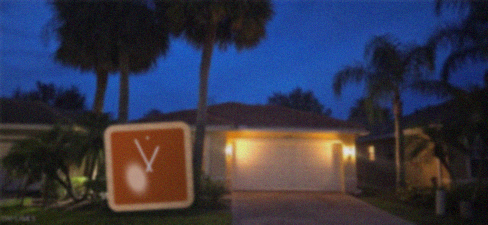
12:56
